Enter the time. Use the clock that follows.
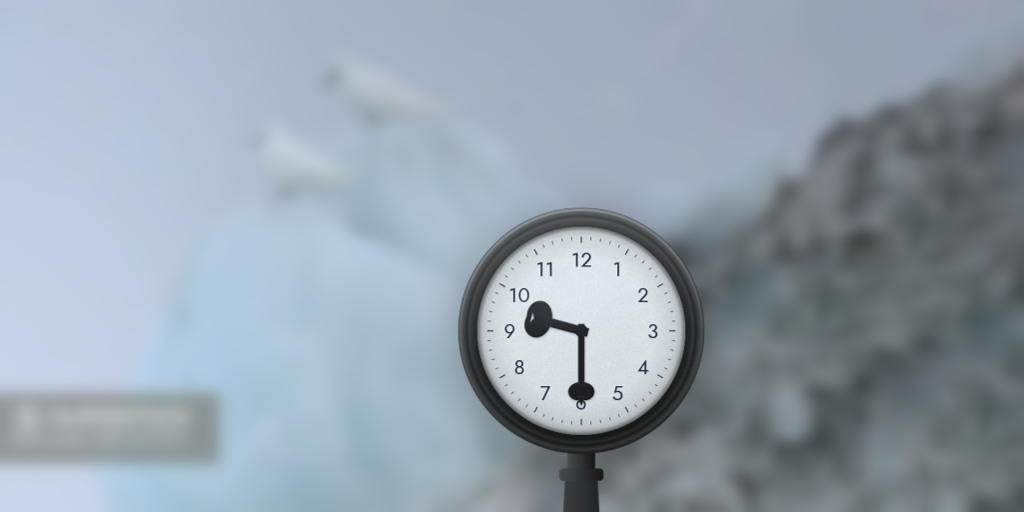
9:30
